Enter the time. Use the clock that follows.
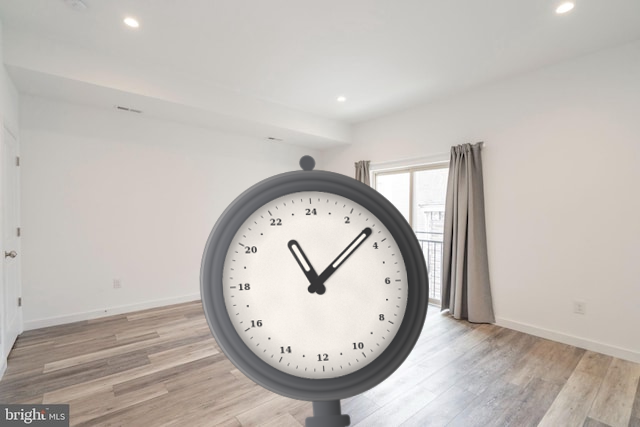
22:08
